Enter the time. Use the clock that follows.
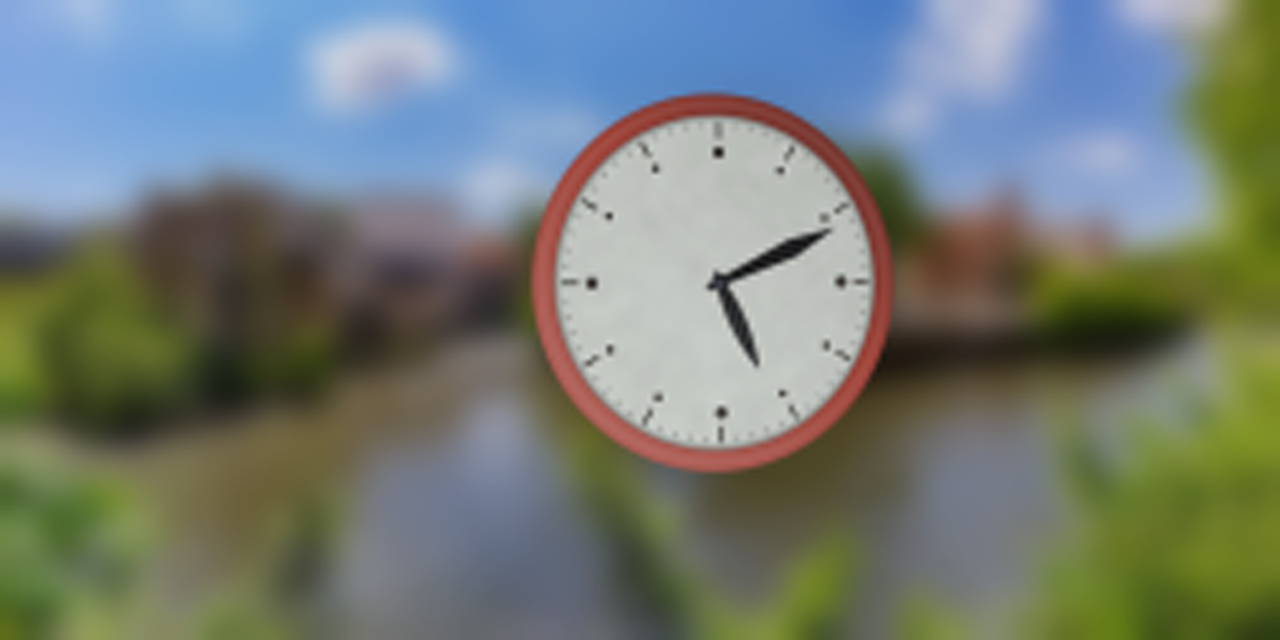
5:11
